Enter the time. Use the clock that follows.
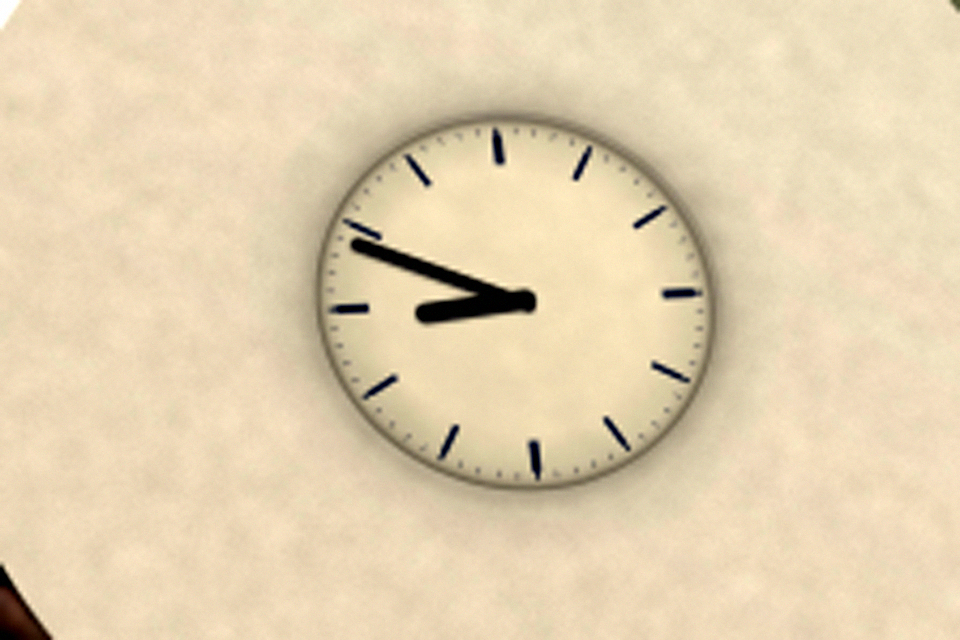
8:49
